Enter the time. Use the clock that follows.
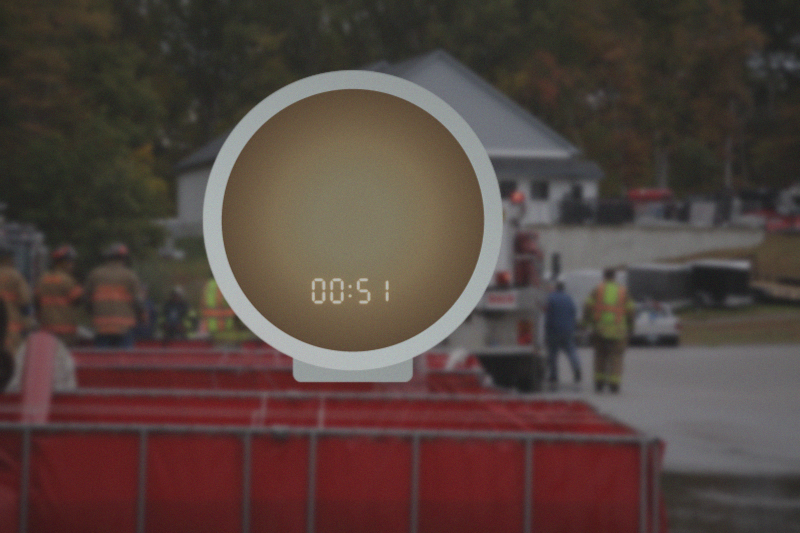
0:51
